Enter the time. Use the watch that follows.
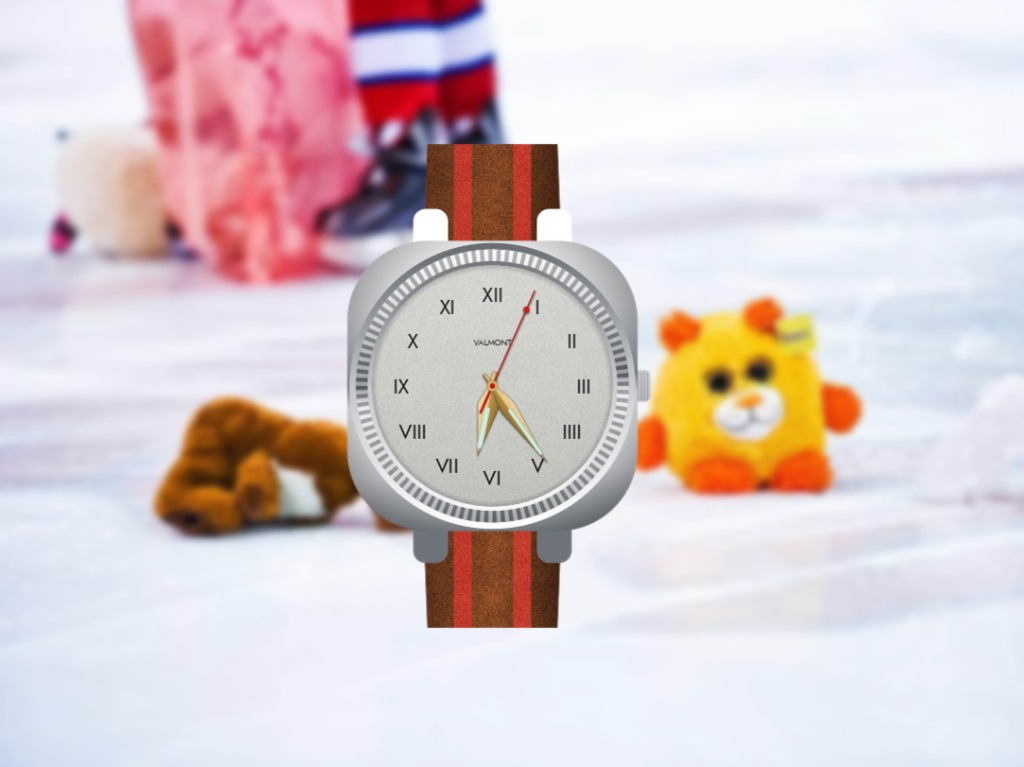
6:24:04
